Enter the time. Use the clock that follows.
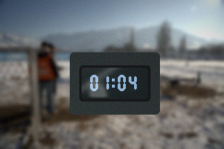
1:04
